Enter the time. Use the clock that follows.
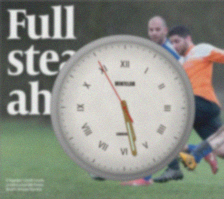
5:27:55
